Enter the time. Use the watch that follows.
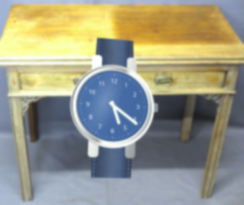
5:21
